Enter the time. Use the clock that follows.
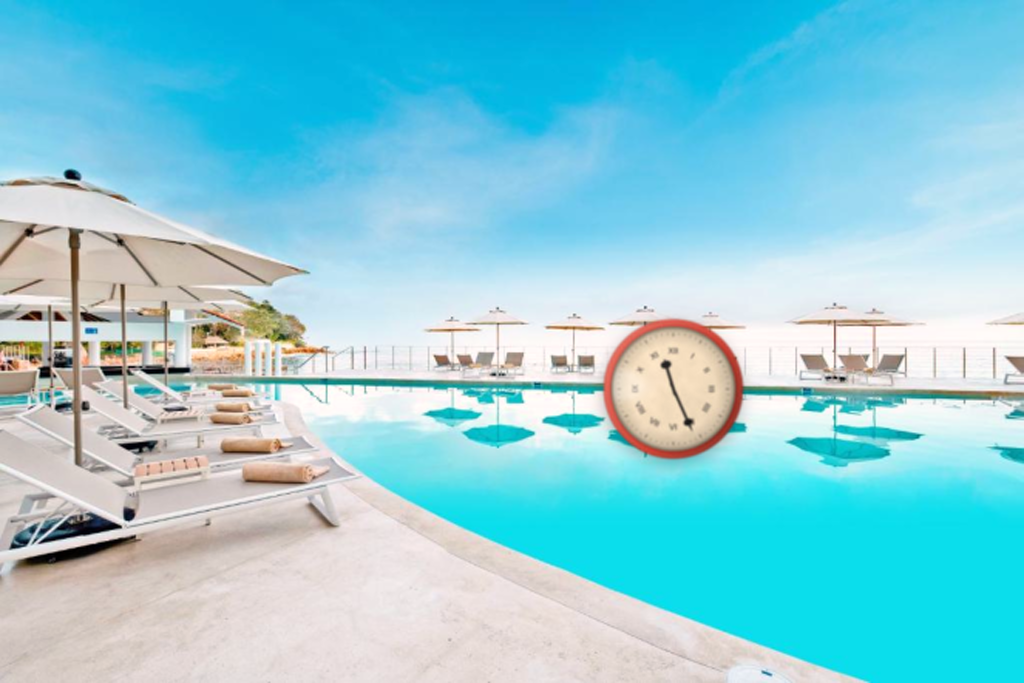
11:26
